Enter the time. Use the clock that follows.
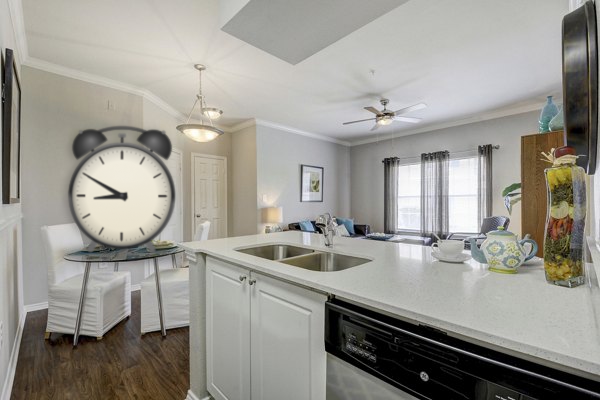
8:50
